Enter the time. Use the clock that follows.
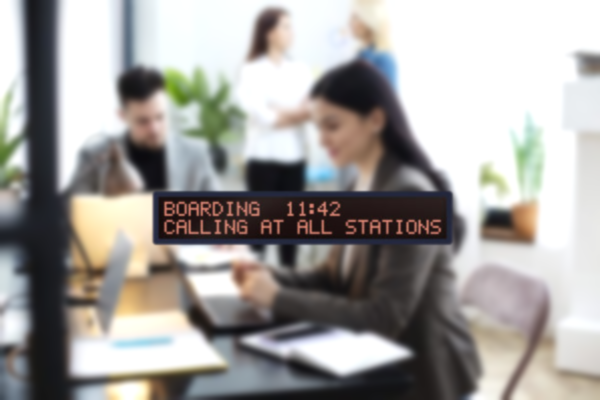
11:42
